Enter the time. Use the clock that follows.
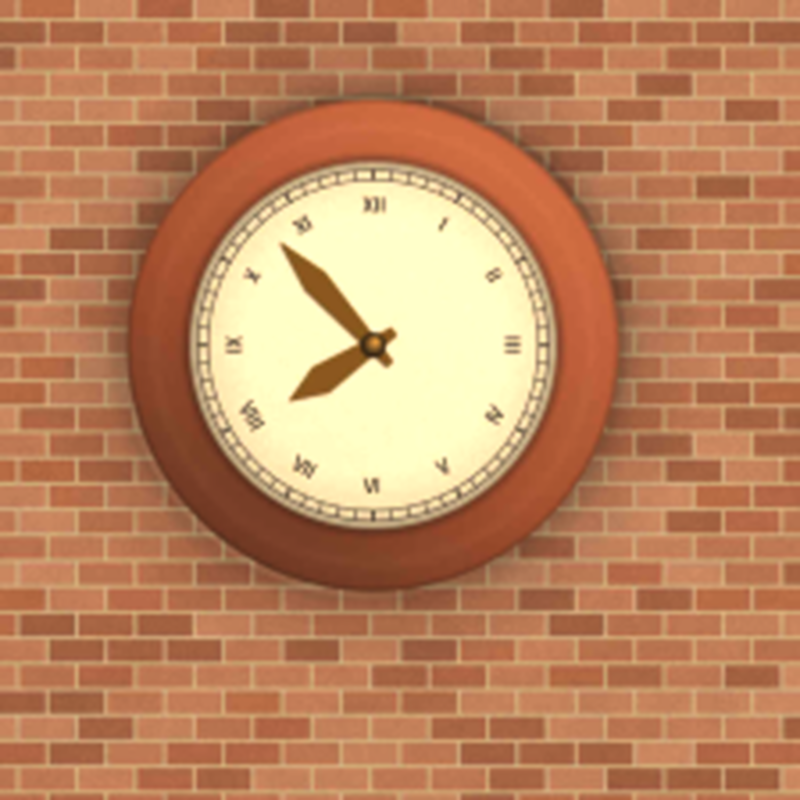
7:53
